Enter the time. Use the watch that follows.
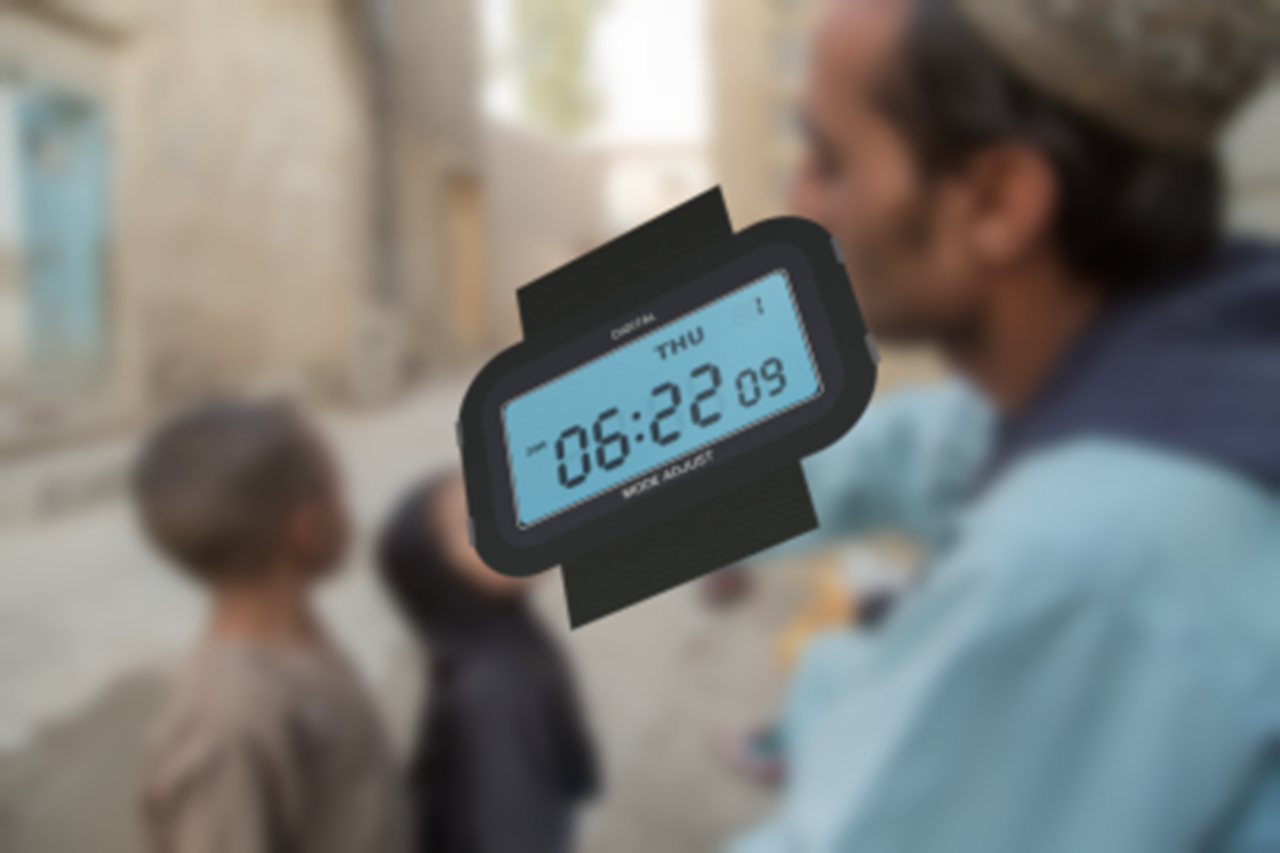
6:22:09
